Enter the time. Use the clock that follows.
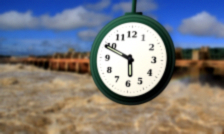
5:49
